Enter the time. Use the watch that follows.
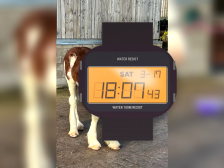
18:07:43
